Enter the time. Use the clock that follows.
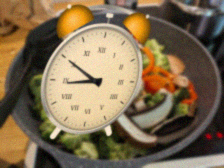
8:50
